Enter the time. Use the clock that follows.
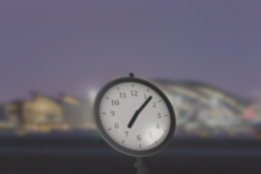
7:07
